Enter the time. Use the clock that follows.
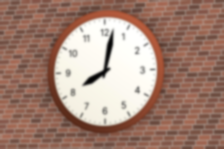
8:02
